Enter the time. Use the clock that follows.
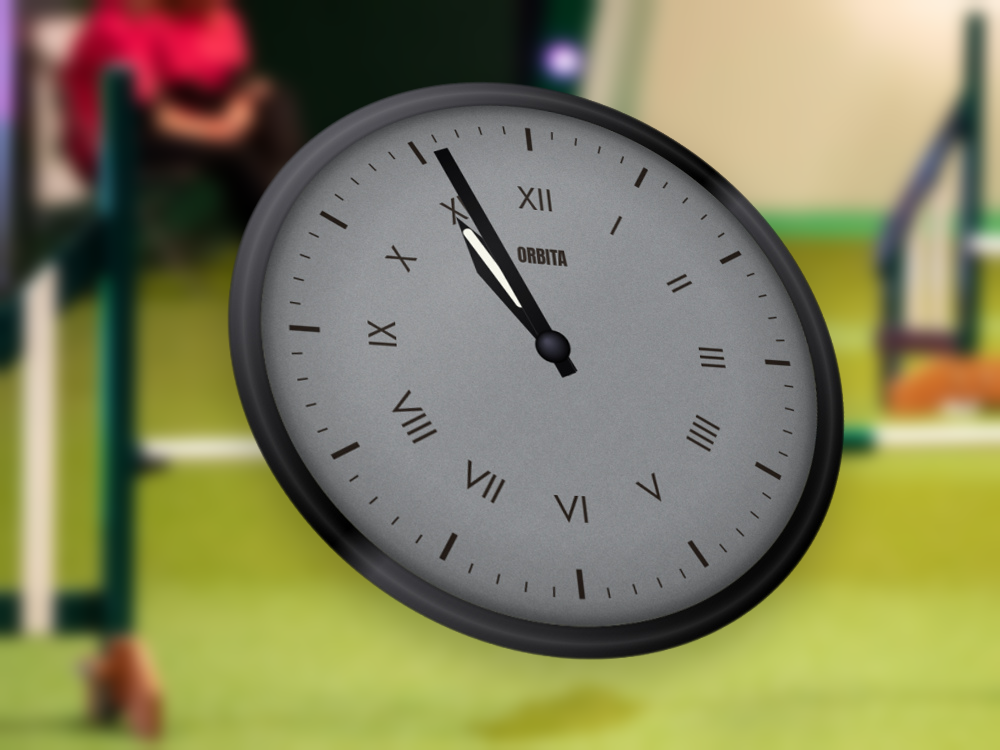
10:56
